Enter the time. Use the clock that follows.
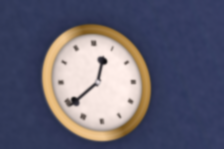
12:39
